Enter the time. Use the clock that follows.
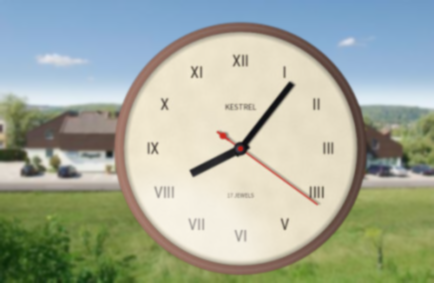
8:06:21
